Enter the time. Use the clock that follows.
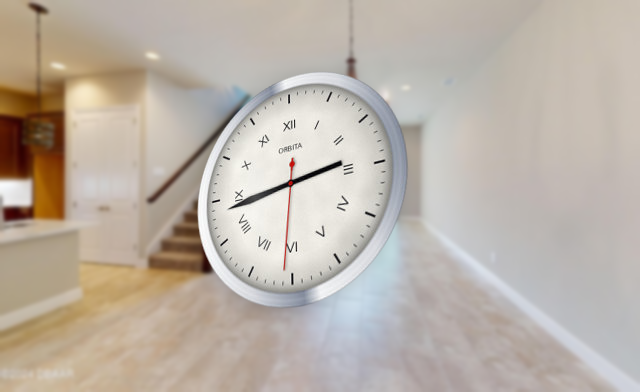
2:43:31
